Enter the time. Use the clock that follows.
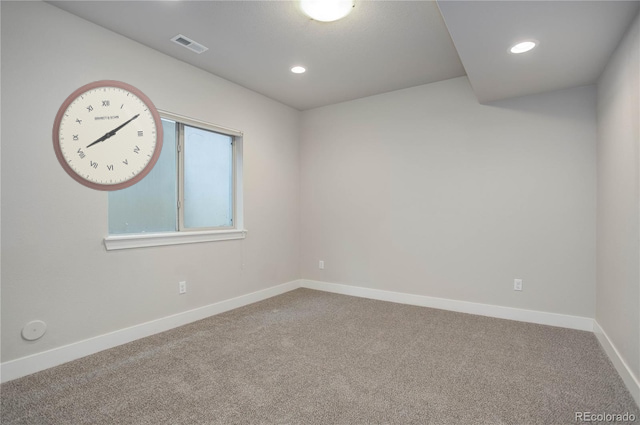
8:10
